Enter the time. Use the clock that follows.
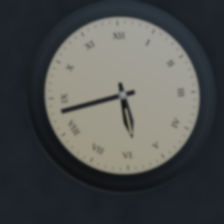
5:43
